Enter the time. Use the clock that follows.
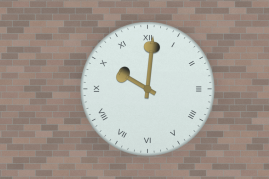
10:01
